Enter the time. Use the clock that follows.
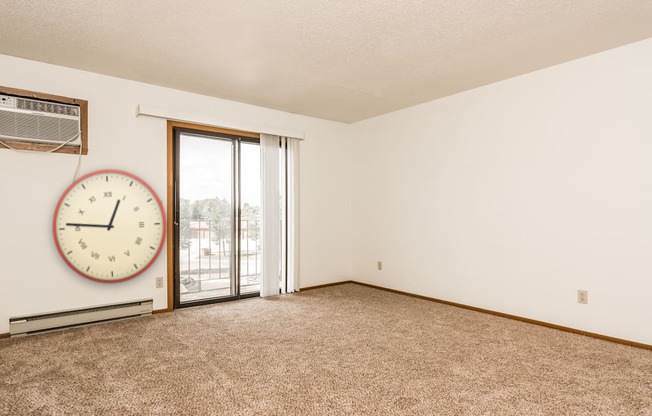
12:46
